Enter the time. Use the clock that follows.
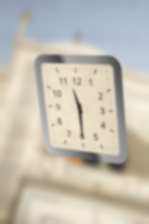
11:30
